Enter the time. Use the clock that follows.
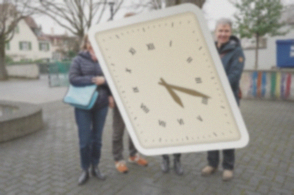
5:19
